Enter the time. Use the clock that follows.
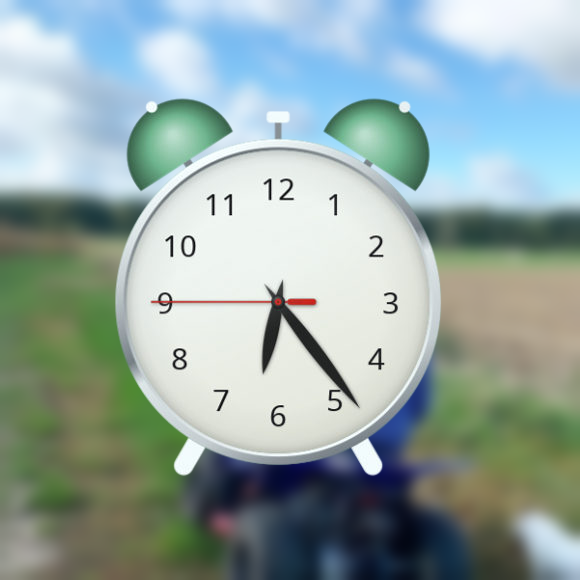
6:23:45
